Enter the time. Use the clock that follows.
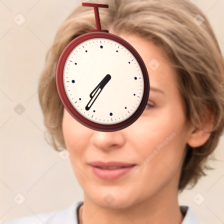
7:37
